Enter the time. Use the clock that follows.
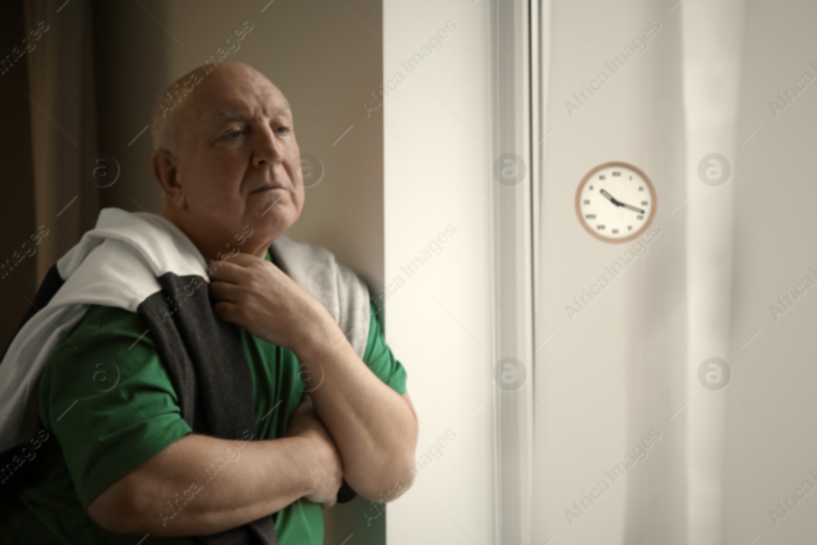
10:18
